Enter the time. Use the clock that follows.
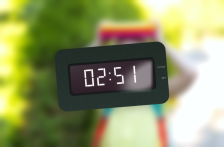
2:51
